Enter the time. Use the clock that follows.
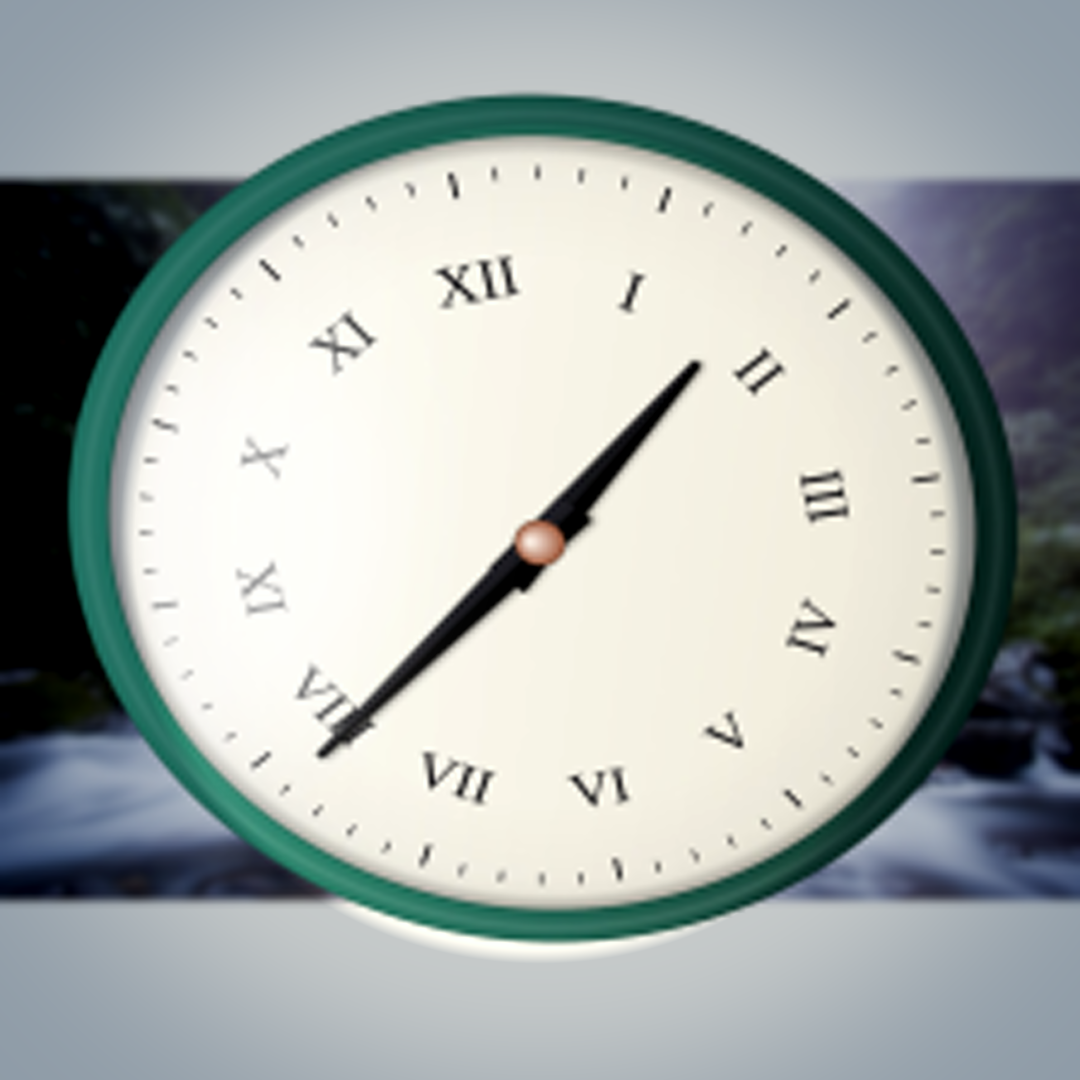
1:39
